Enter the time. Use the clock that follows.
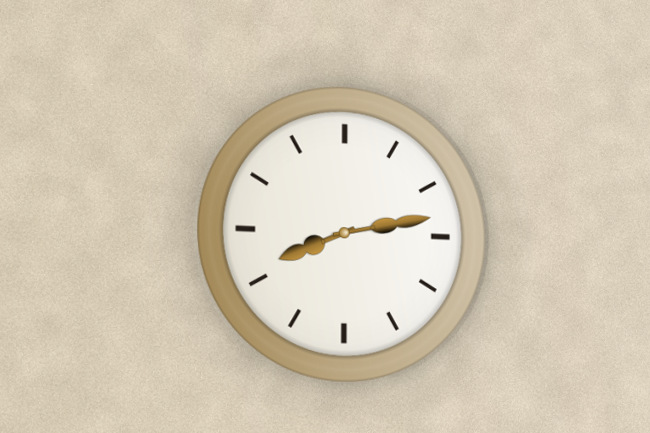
8:13
